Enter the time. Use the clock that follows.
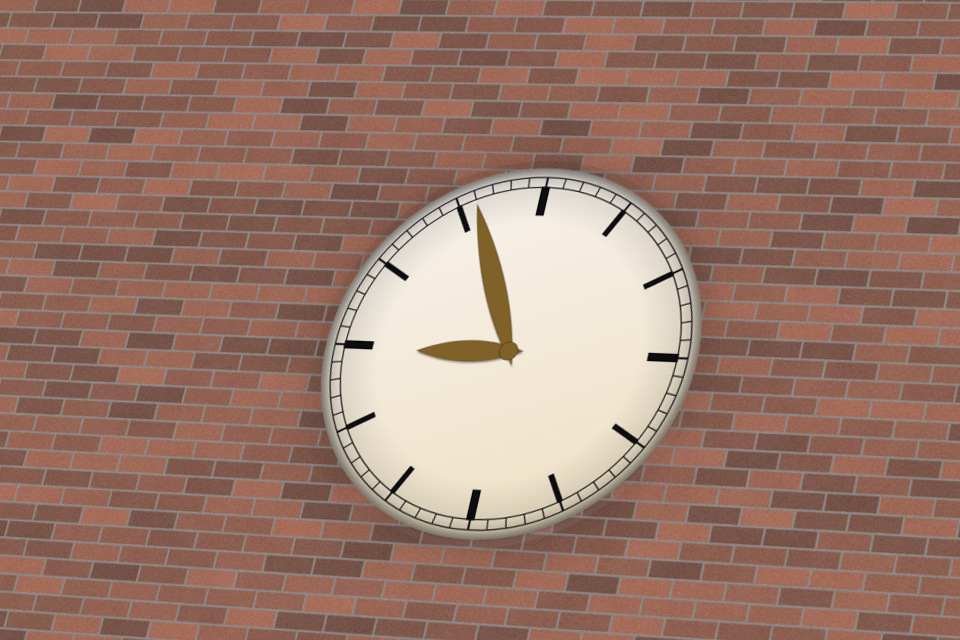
8:56
